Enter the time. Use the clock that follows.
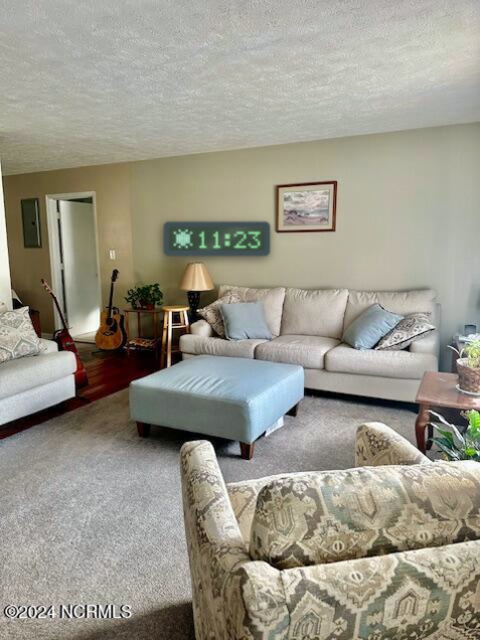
11:23
